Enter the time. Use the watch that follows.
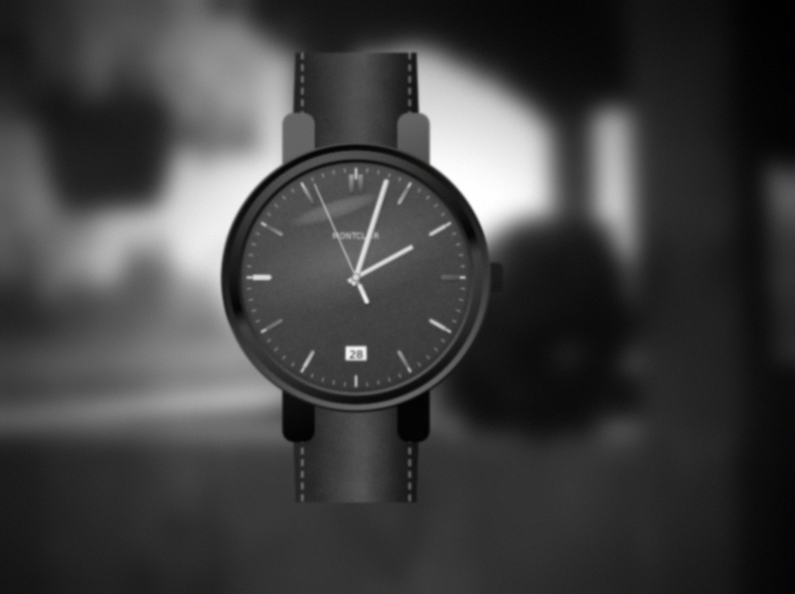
2:02:56
